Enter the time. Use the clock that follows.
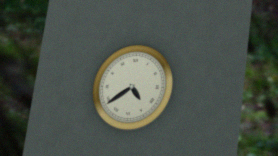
4:39
